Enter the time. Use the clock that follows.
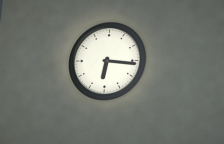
6:16
